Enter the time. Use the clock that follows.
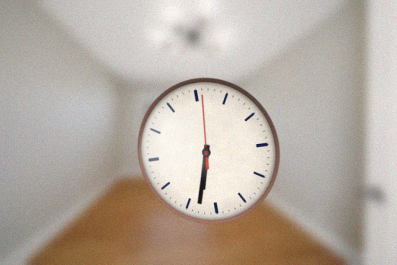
6:33:01
